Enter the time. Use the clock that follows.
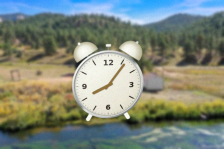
8:06
